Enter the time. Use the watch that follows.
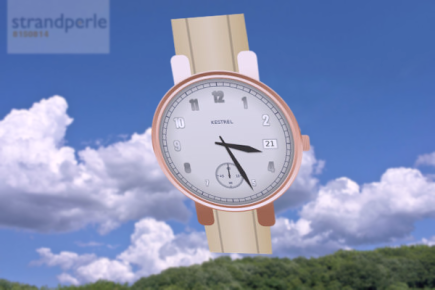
3:26
